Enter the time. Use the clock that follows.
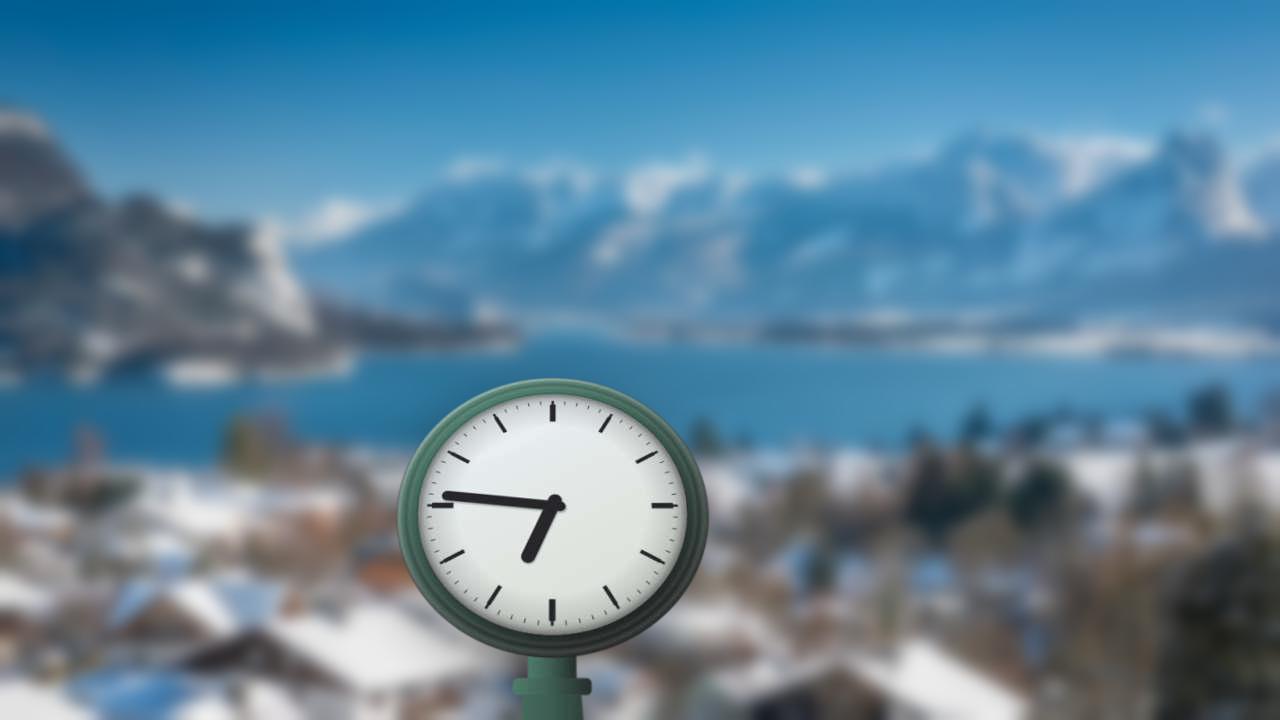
6:46
